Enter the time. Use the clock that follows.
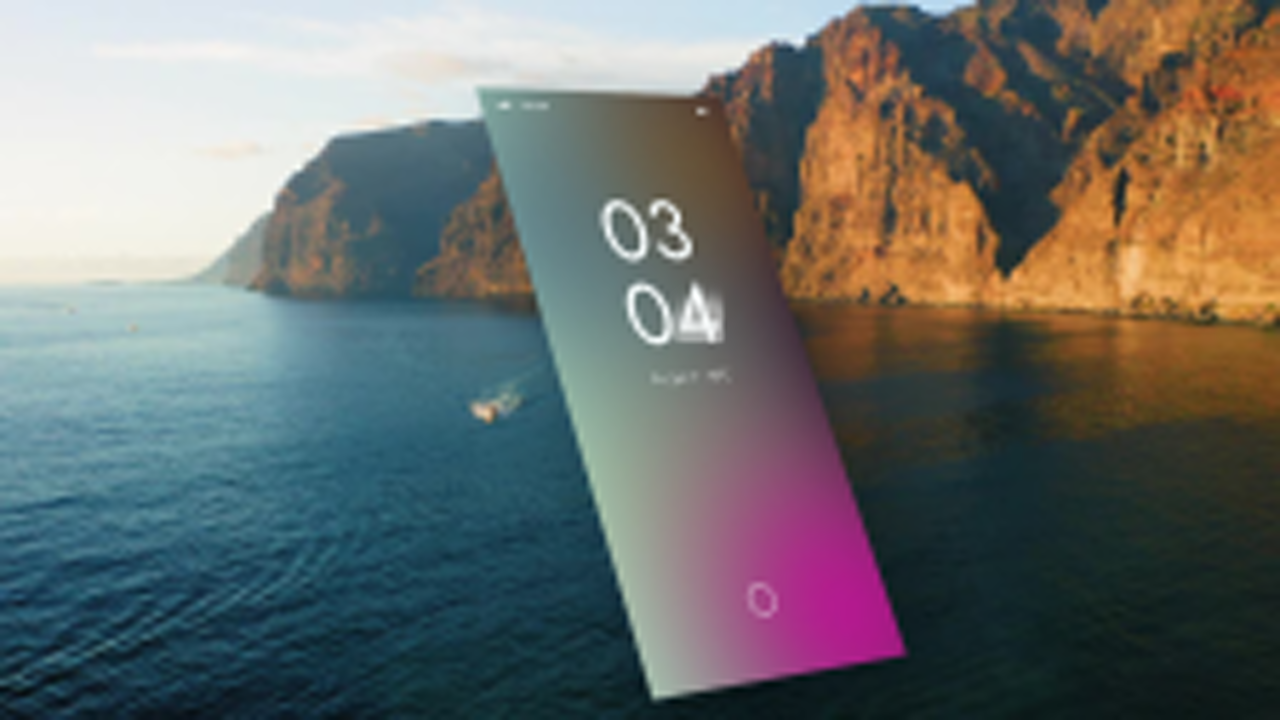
3:04
